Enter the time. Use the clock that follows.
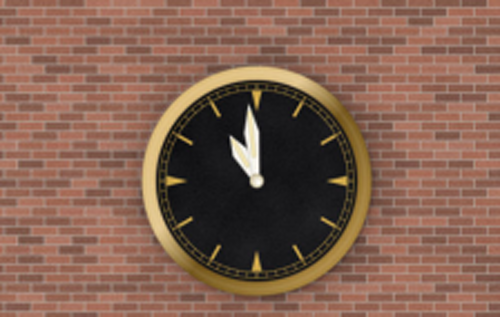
10:59
